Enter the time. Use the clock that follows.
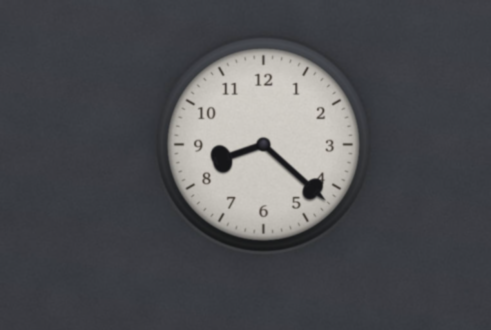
8:22
